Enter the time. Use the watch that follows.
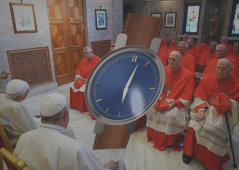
6:02
